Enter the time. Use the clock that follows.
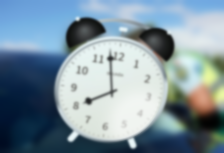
7:58
